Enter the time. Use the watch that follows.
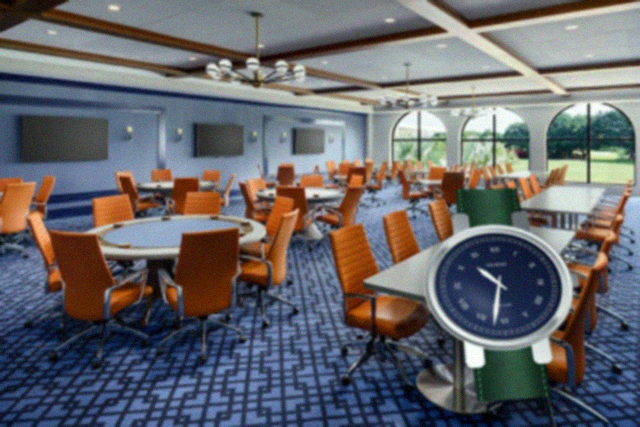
10:32
